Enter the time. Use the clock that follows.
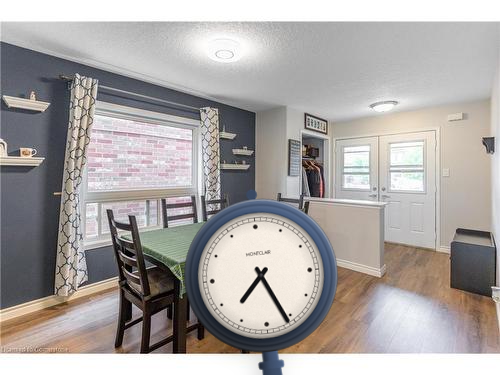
7:26
